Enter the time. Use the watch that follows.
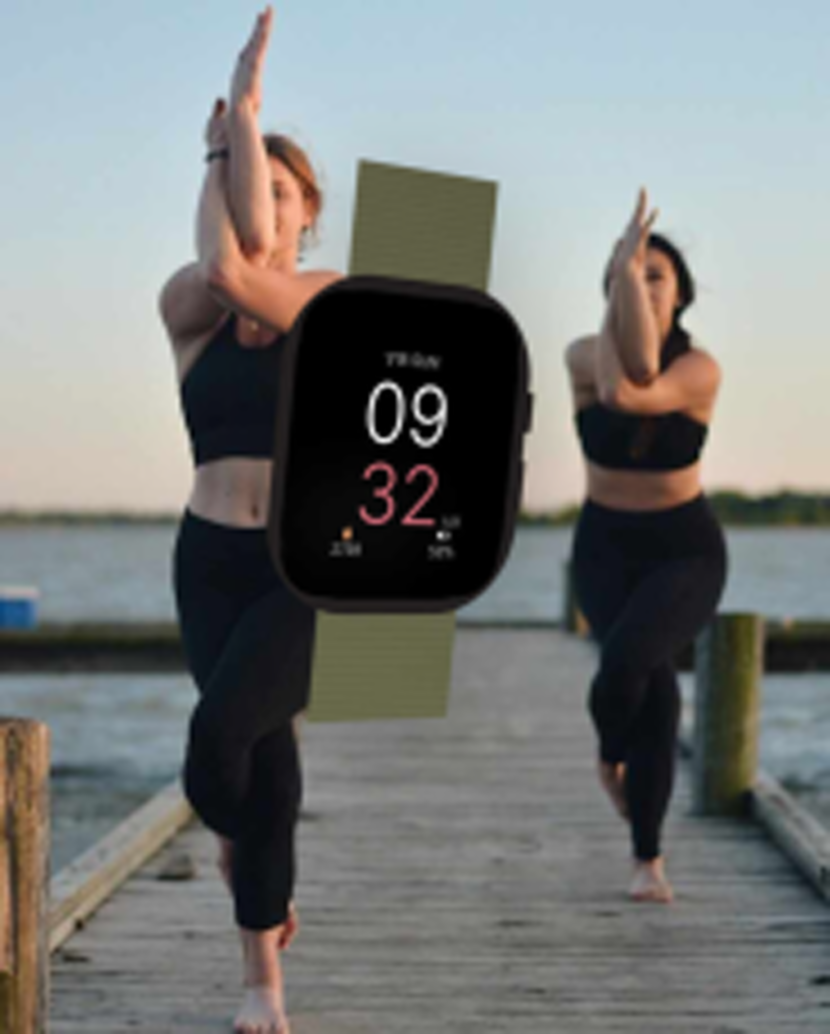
9:32
